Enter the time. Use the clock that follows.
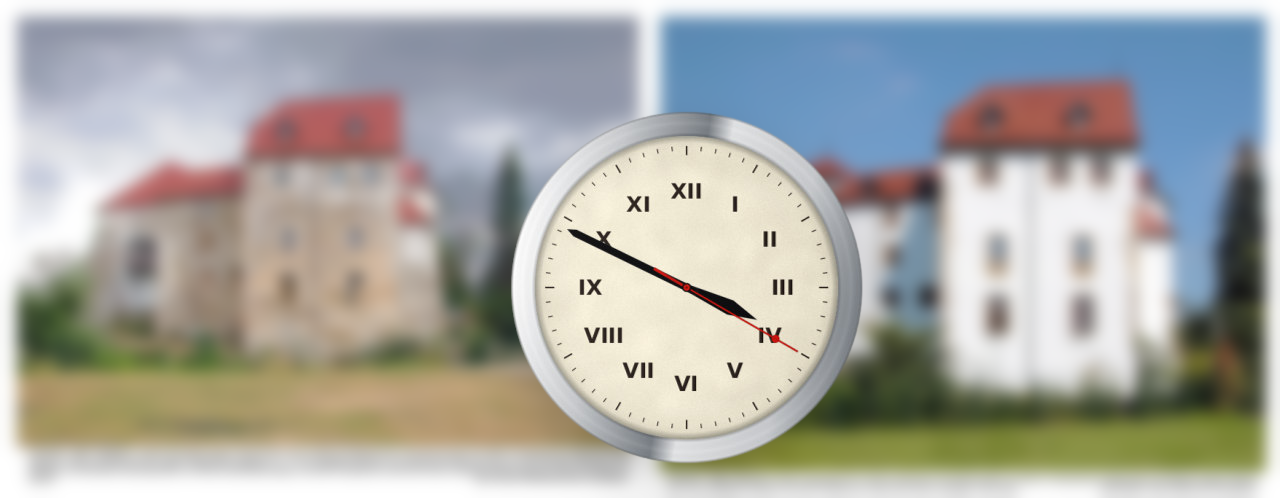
3:49:20
